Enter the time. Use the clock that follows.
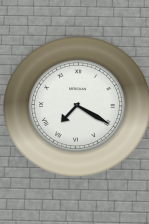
7:20
